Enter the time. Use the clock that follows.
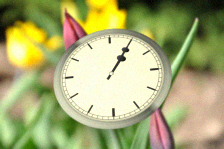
1:05
